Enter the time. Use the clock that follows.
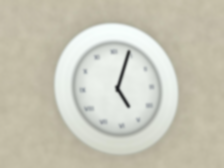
5:04
